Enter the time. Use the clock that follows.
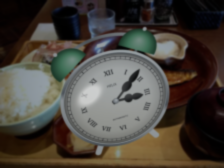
3:08
